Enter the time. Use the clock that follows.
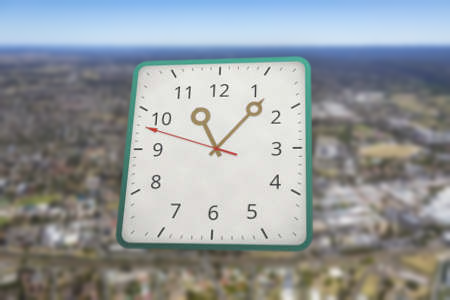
11:06:48
